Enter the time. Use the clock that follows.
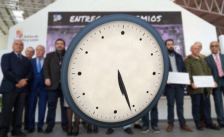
5:26
